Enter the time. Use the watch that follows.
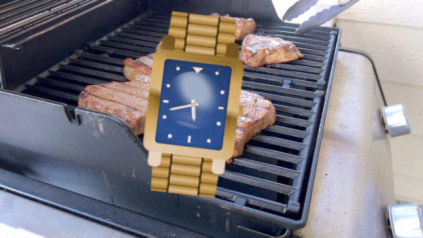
5:42
